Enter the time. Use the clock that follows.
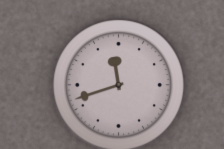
11:42
